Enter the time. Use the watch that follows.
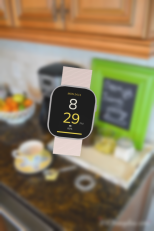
8:29
